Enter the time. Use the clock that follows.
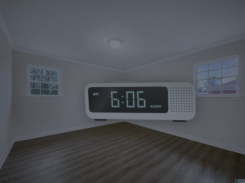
6:06
